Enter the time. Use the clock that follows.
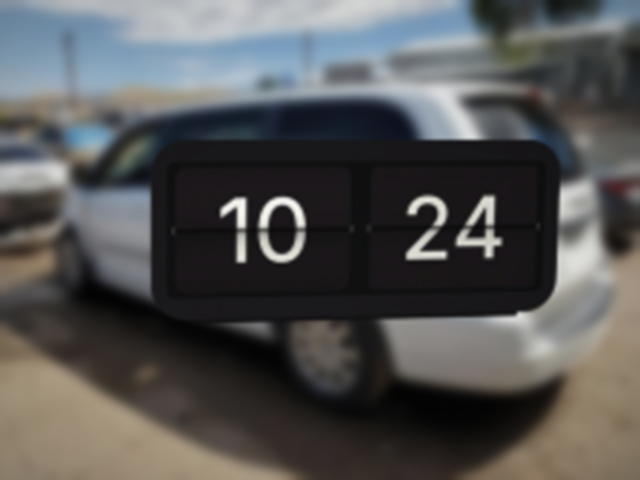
10:24
